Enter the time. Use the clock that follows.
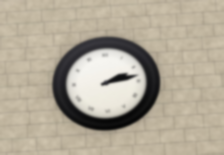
2:13
